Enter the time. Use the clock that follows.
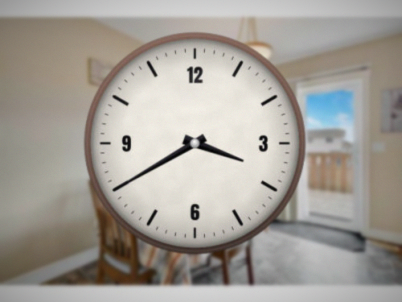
3:40
